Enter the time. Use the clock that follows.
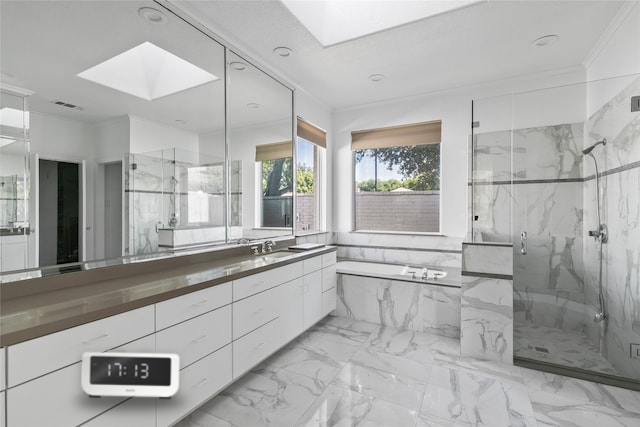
17:13
